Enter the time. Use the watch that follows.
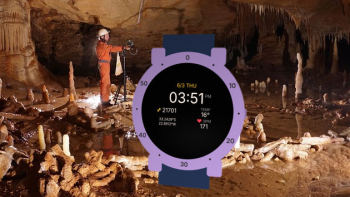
3:51
